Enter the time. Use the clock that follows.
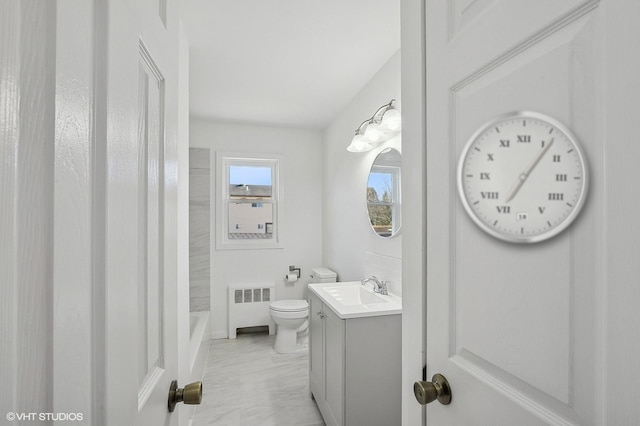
7:06
